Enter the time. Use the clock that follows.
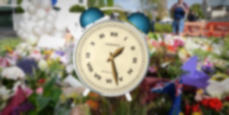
1:27
